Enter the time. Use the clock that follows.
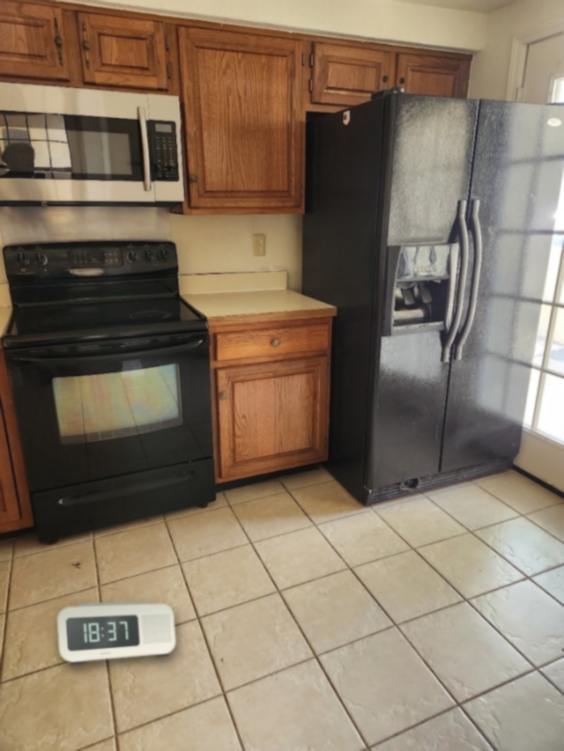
18:37
